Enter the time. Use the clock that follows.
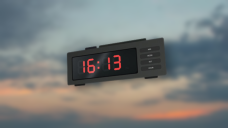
16:13
